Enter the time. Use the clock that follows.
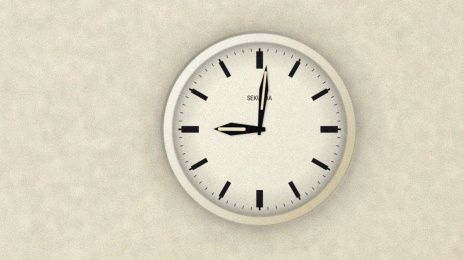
9:01
